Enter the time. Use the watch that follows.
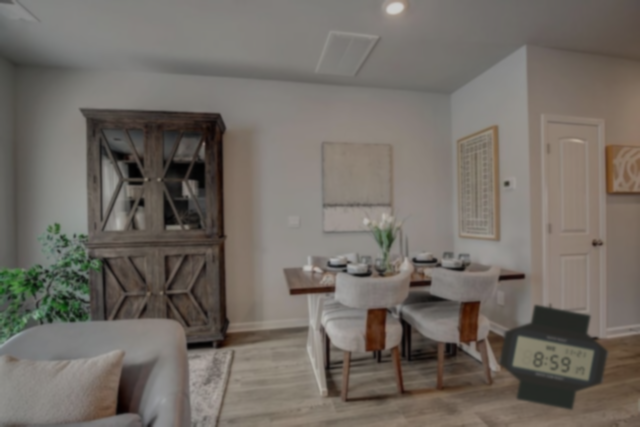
8:59
